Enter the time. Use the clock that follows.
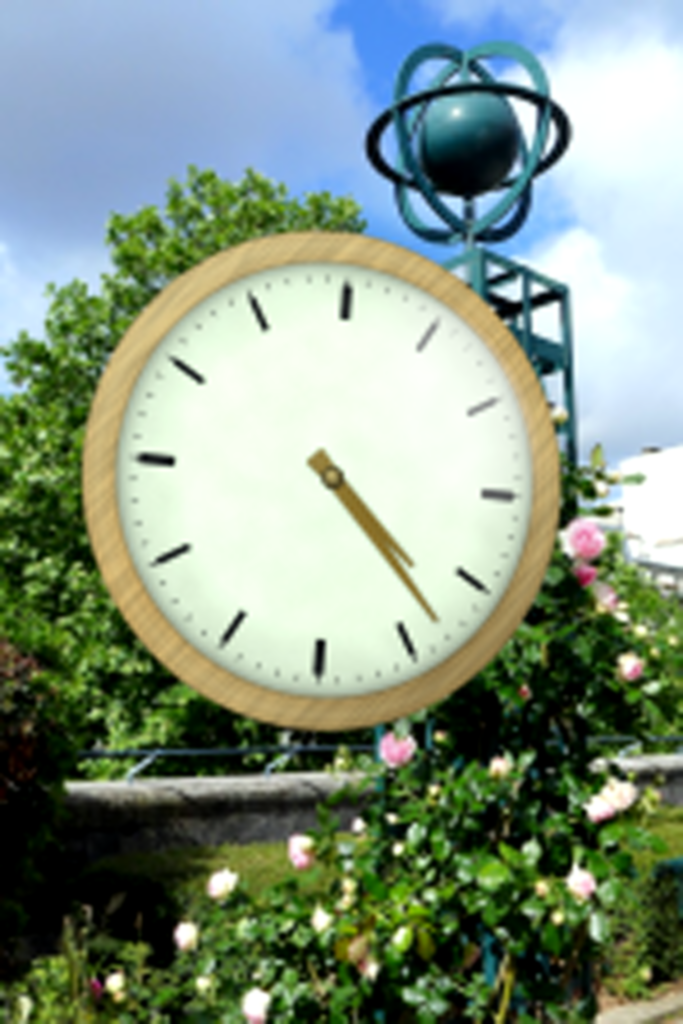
4:23
